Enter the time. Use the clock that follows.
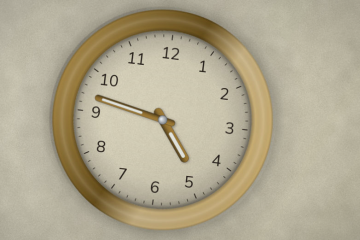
4:47
